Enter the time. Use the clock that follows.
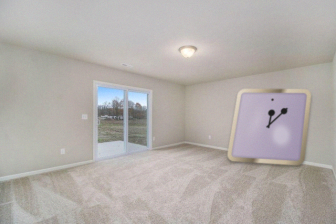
12:07
